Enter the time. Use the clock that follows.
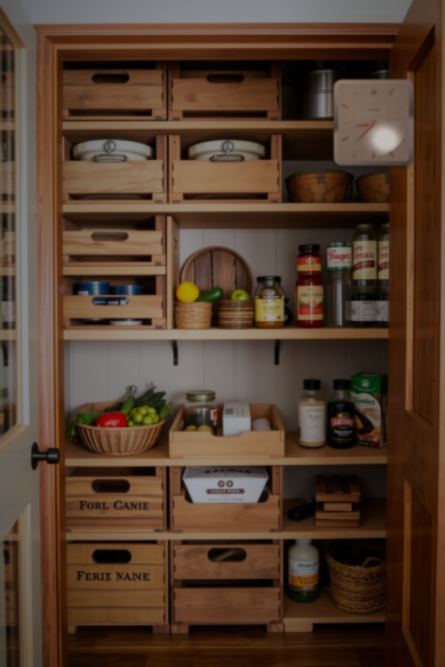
8:37
